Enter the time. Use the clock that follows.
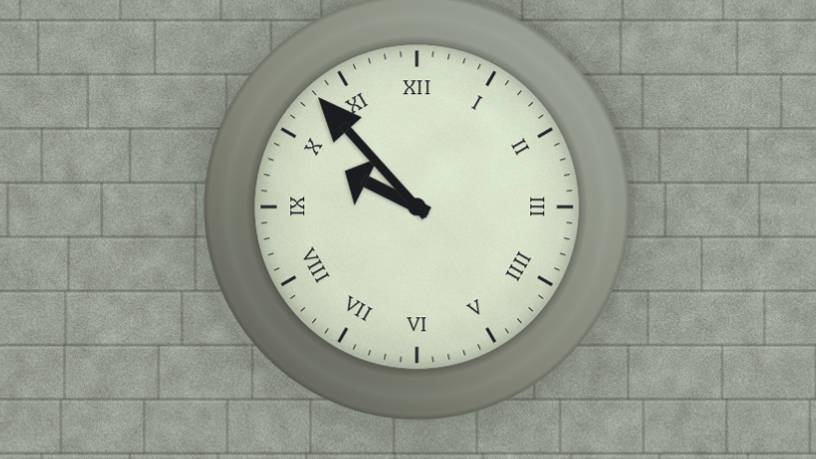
9:53
